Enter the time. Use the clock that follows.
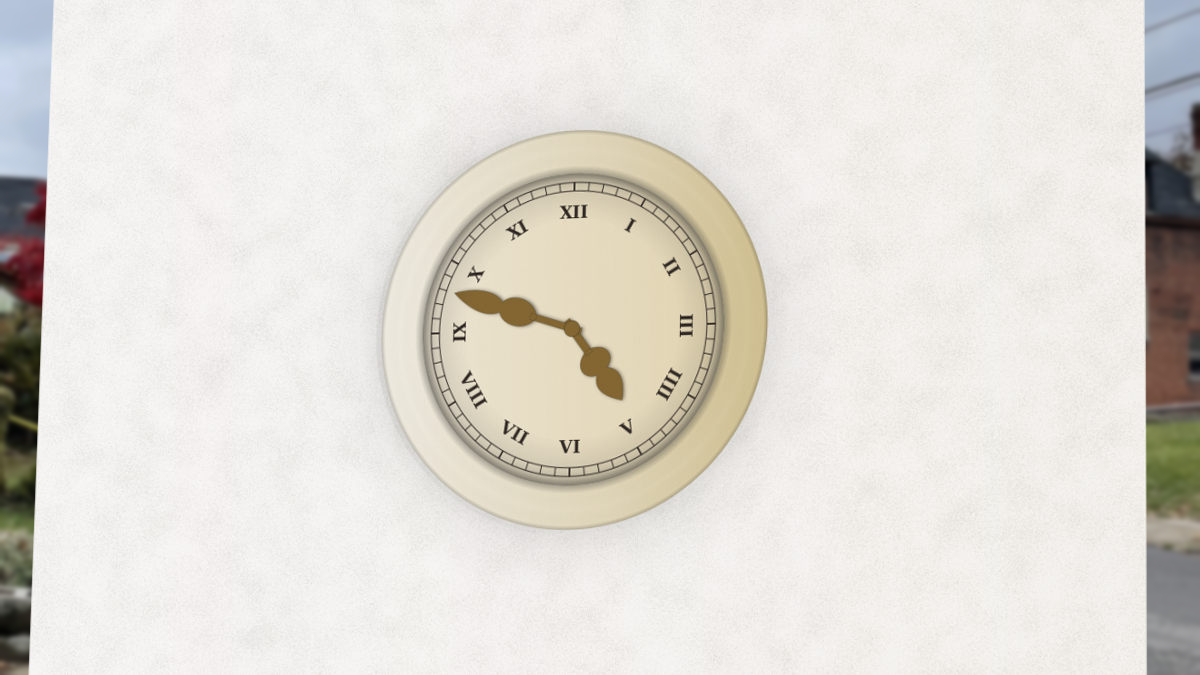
4:48
